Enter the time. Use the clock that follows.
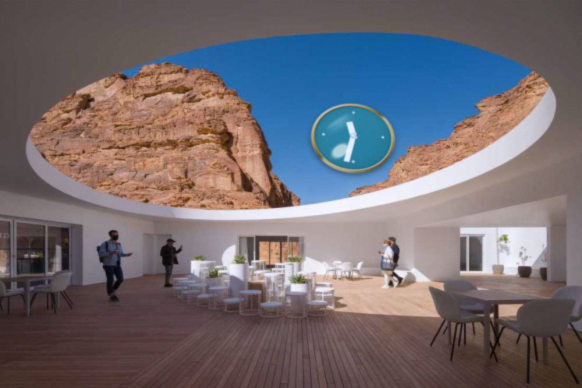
11:32
